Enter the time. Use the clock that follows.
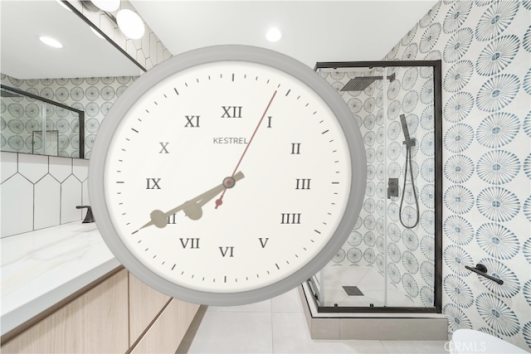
7:40:04
